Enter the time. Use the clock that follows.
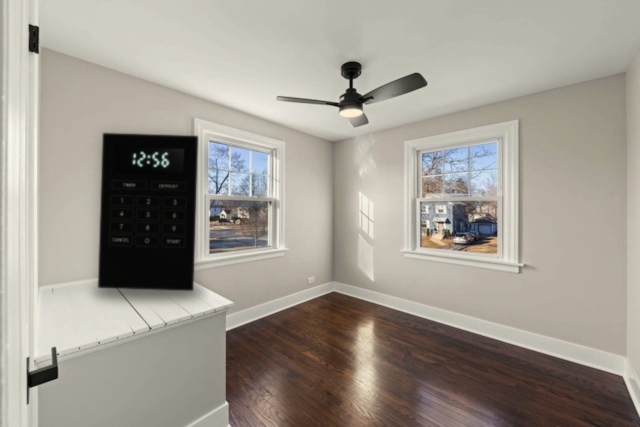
12:56
